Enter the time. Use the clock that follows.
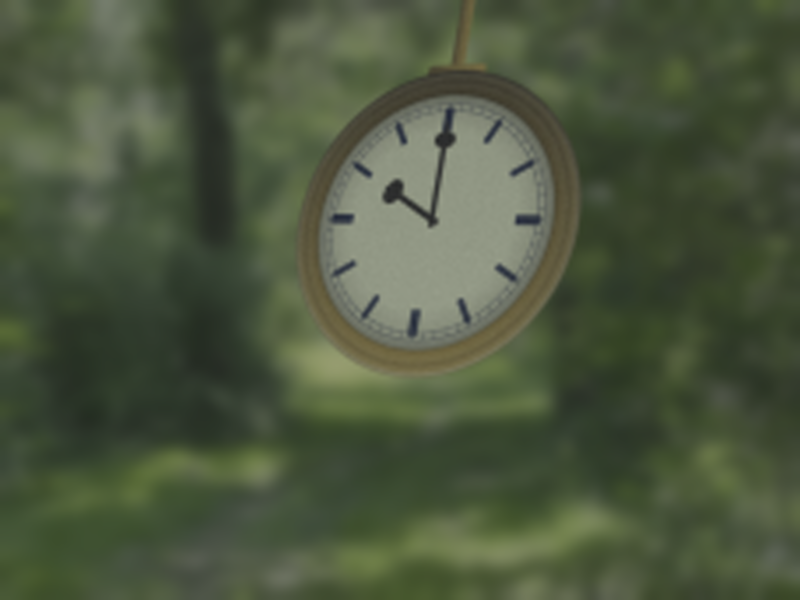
10:00
